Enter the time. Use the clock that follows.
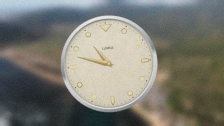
10:48
